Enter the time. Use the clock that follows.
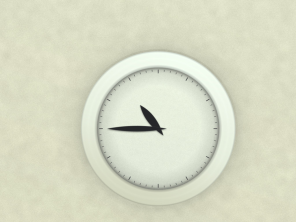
10:45
